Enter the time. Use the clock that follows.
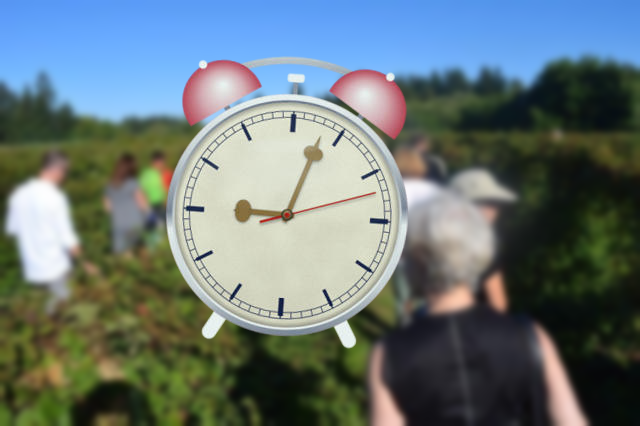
9:03:12
